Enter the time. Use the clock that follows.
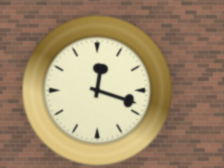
12:18
